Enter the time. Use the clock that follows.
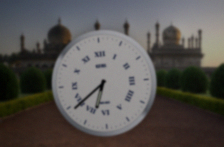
6:39
